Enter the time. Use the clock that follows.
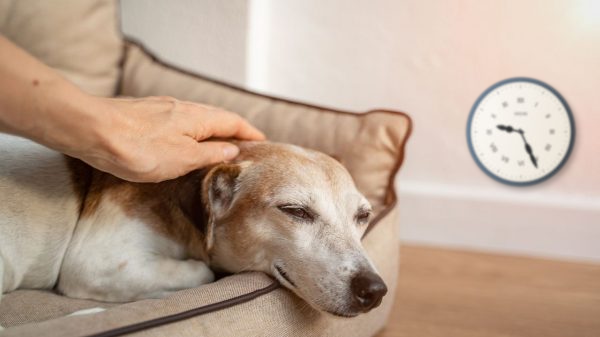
9:26
